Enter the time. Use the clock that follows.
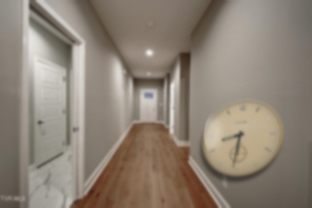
8:31
